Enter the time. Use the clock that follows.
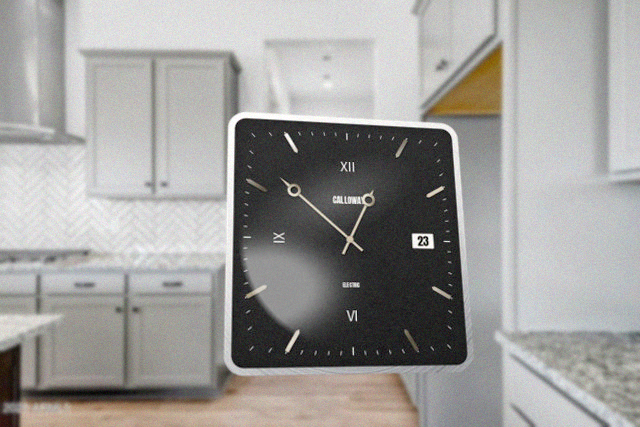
12:52
